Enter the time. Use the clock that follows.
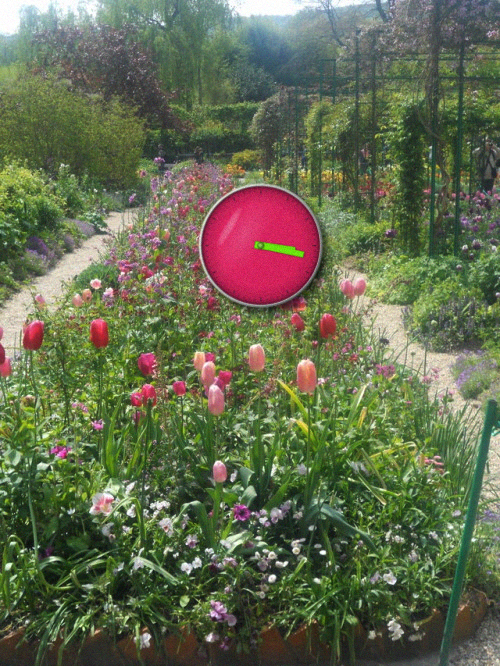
3:17
